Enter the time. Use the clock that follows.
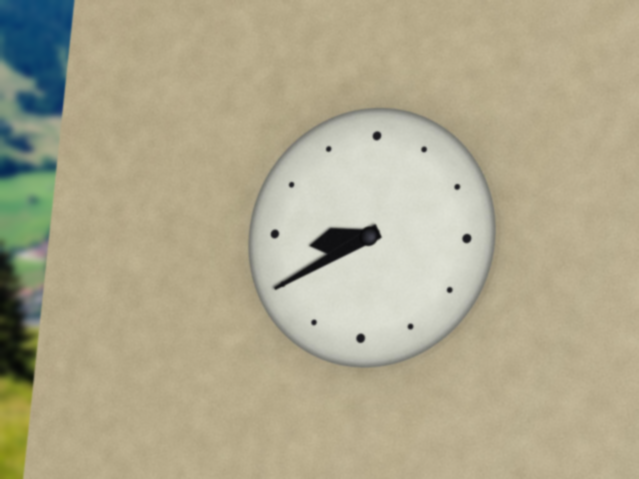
8:40
